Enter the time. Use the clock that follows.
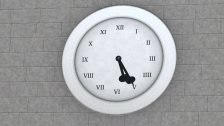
5:25
